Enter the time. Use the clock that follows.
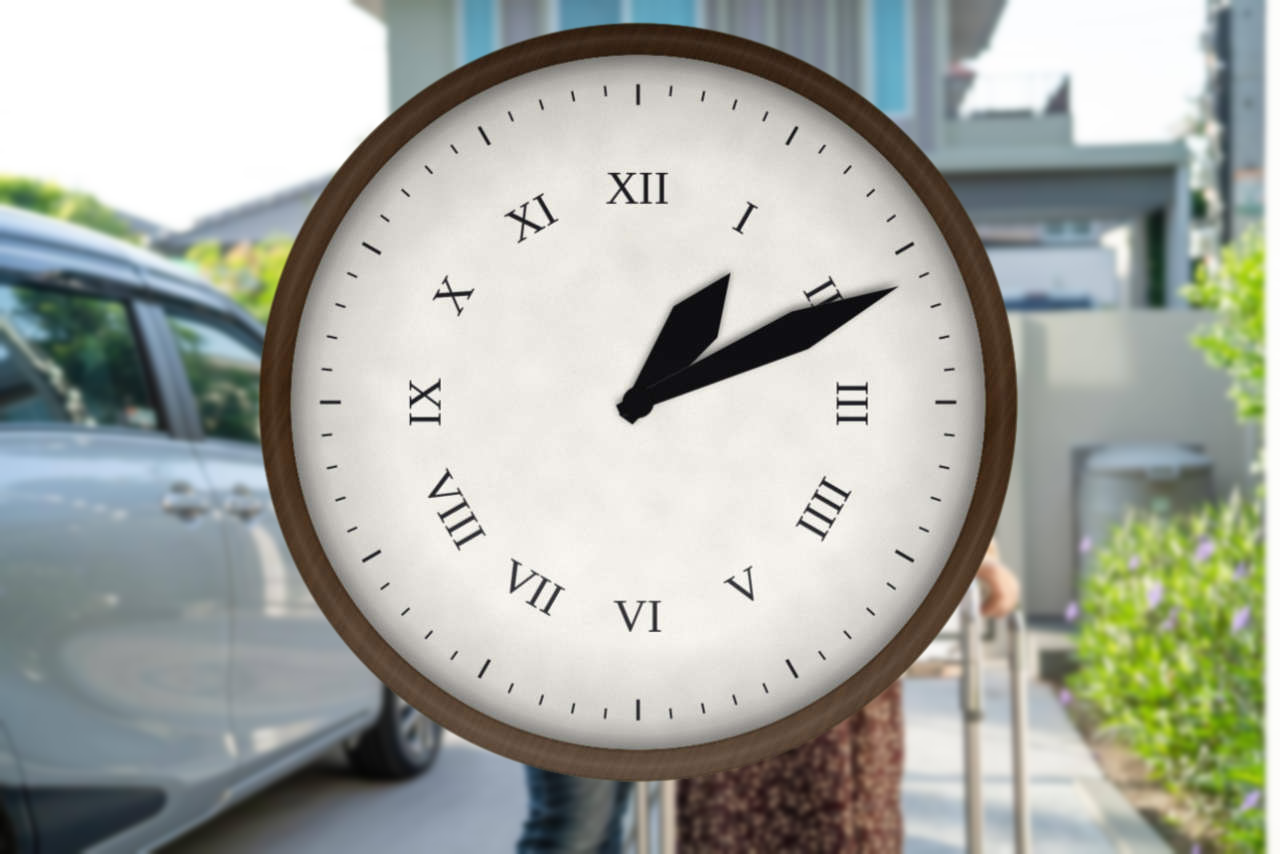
1:11
